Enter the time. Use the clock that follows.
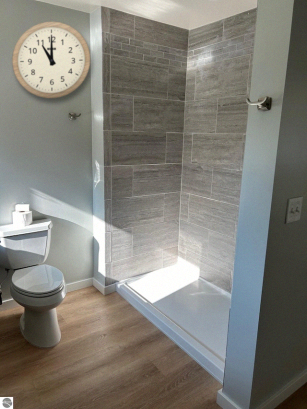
11:00
